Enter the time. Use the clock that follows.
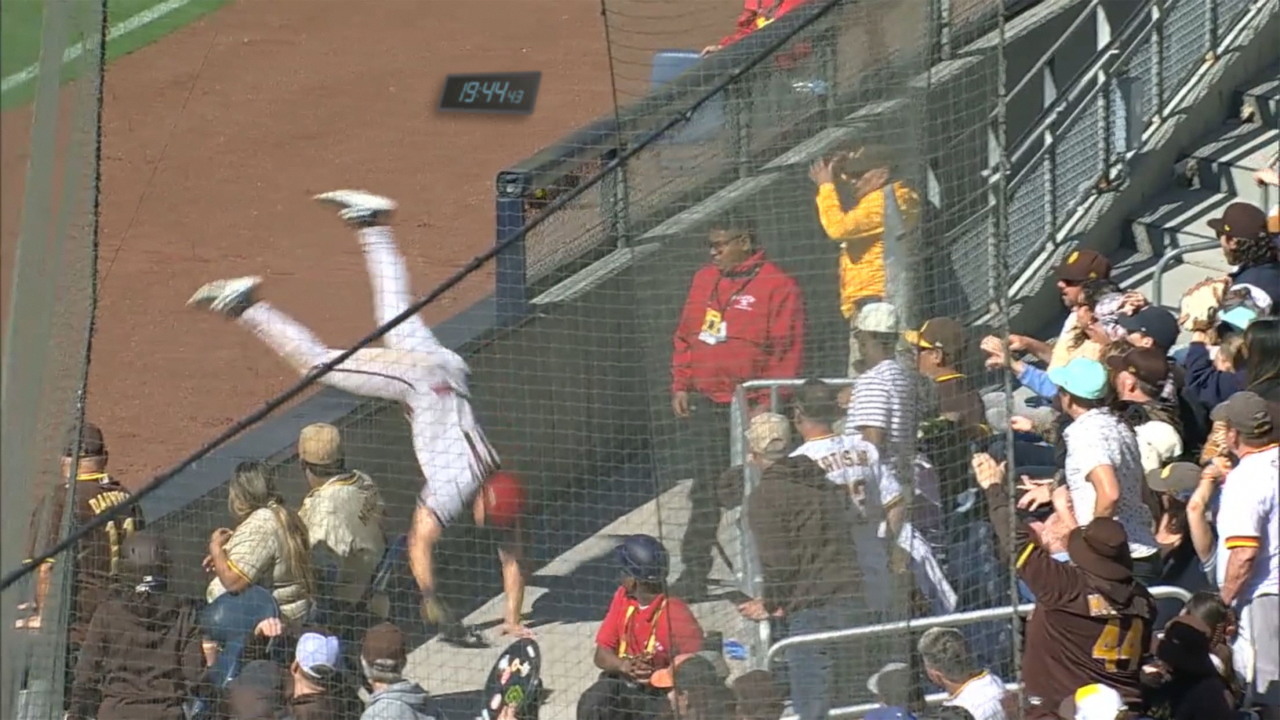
19:44
